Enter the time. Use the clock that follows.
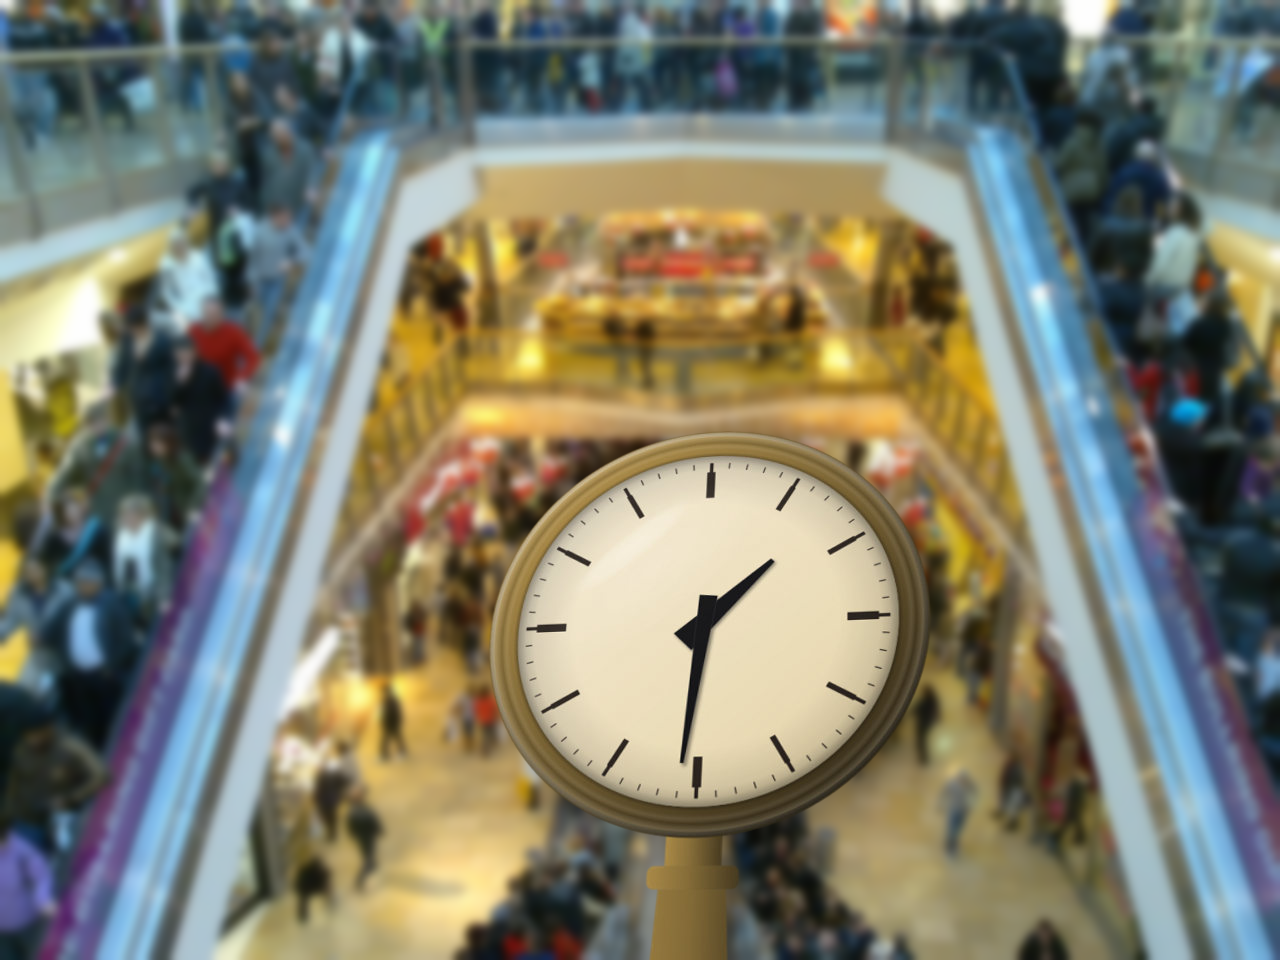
1:31
